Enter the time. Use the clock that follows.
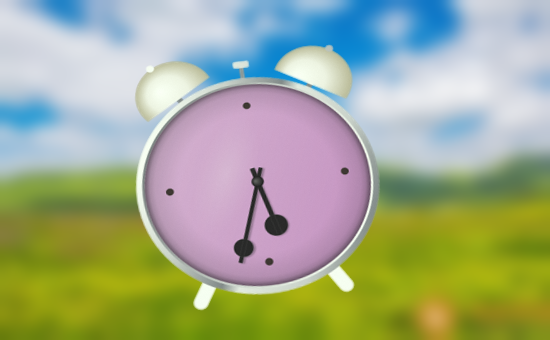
5:33
